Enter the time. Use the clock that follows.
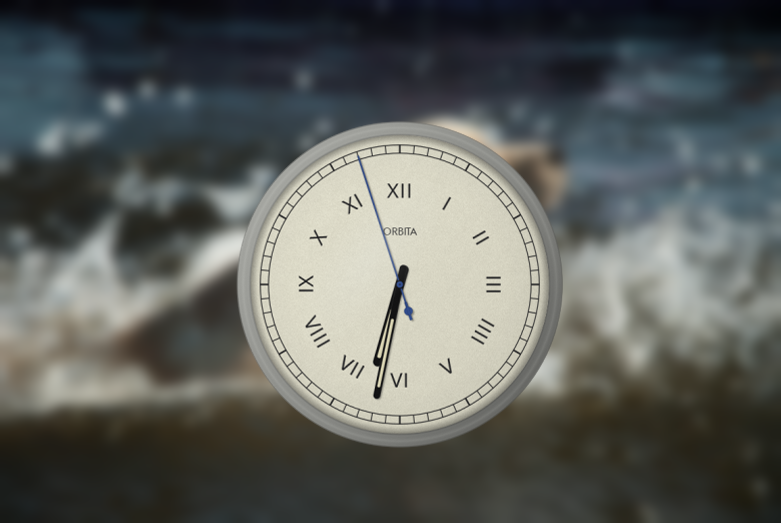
6:31:57
